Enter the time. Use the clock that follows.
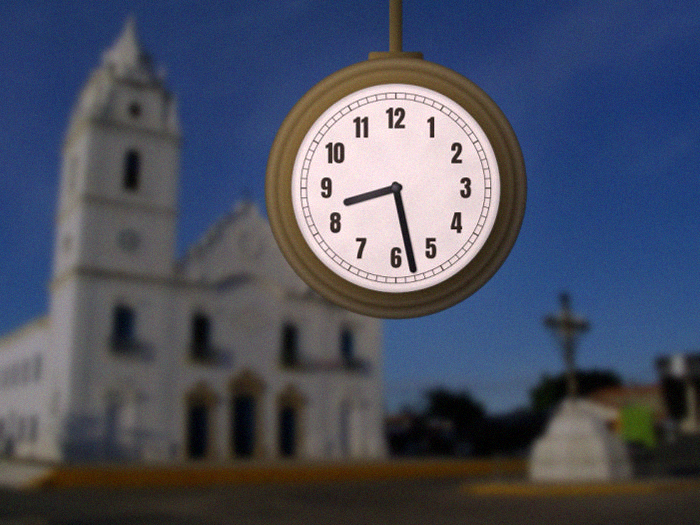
8:28
